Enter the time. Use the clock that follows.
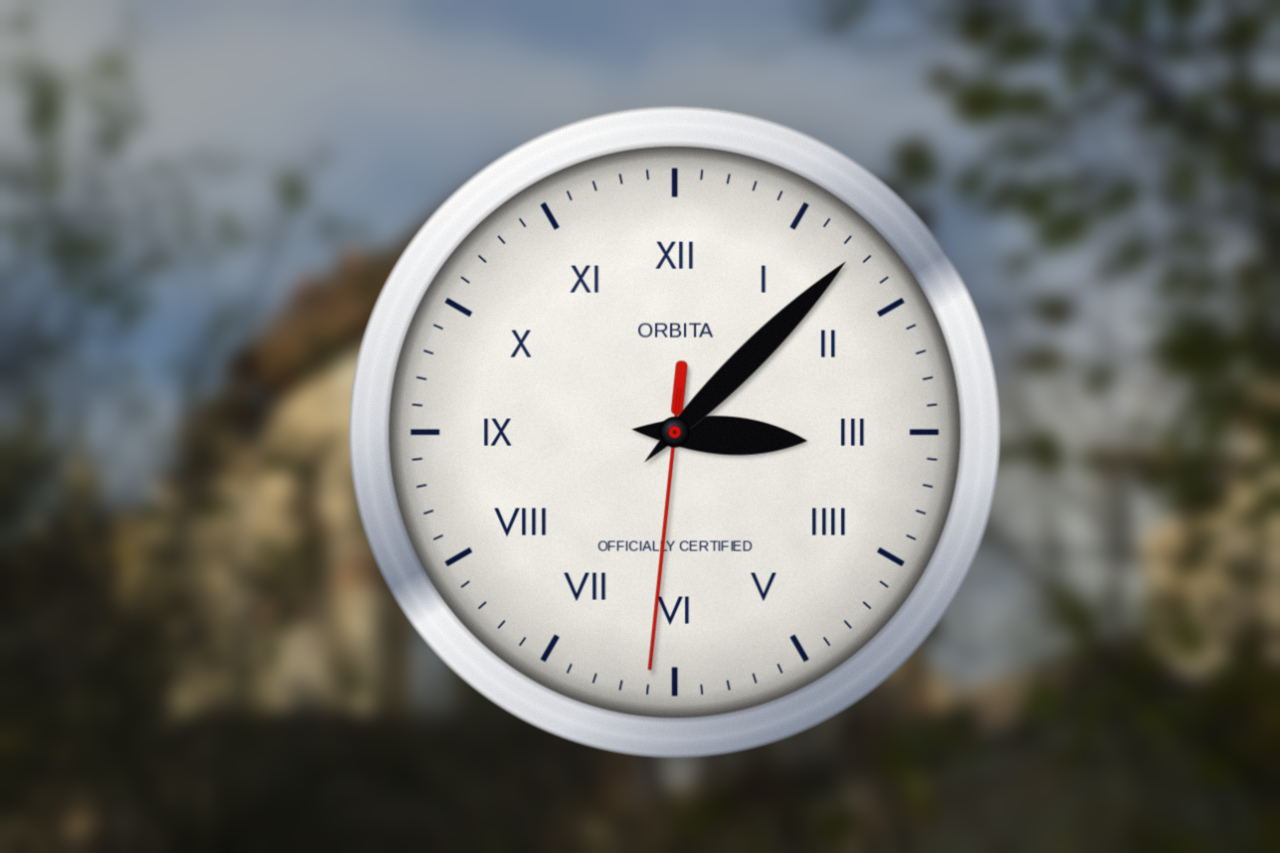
3:07:31
